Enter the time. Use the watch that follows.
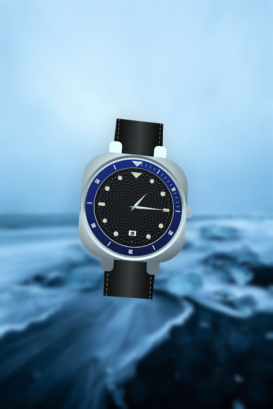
1:15
